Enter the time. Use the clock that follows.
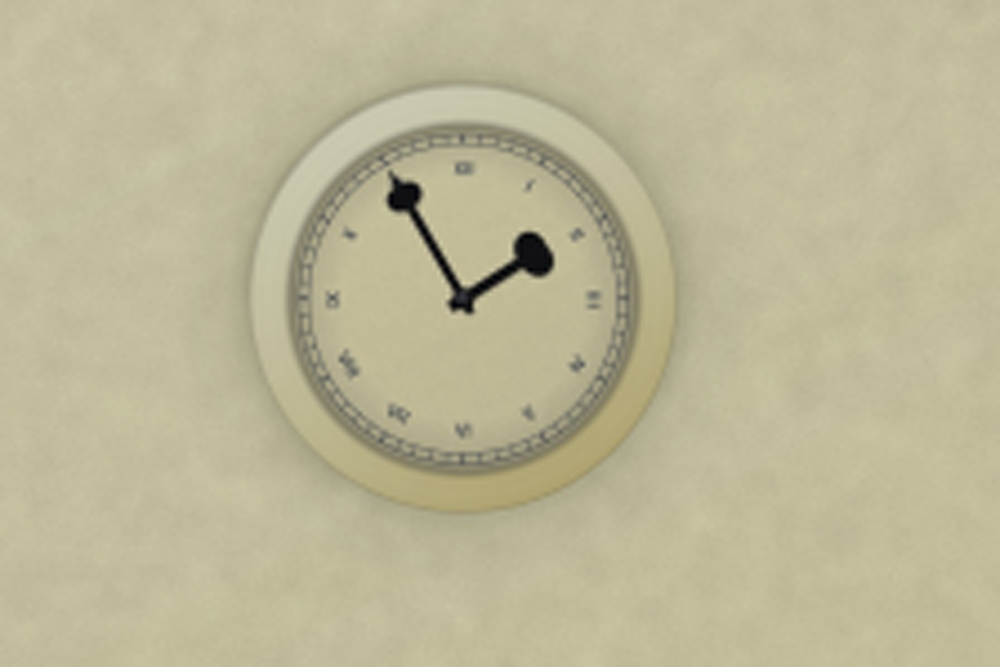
1:55
